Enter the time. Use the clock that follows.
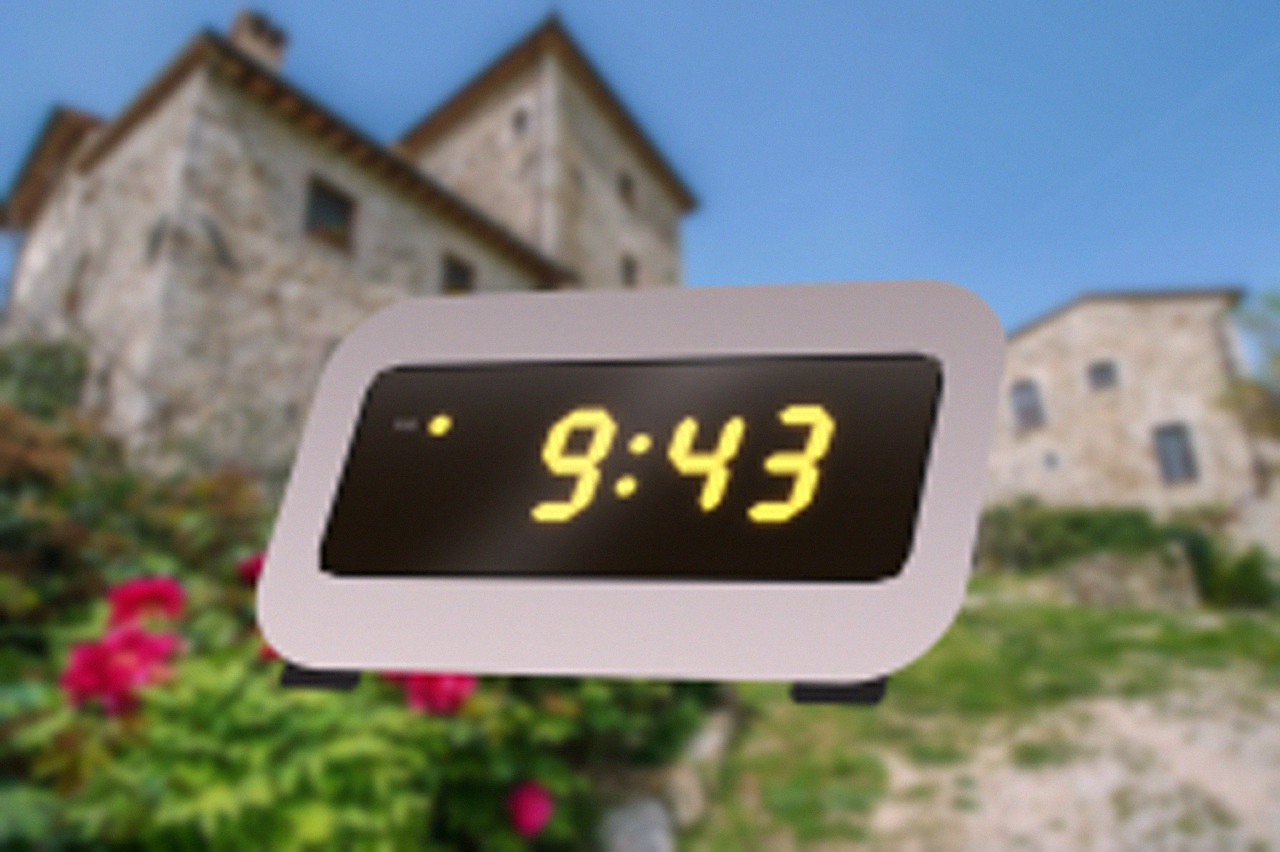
9:43
